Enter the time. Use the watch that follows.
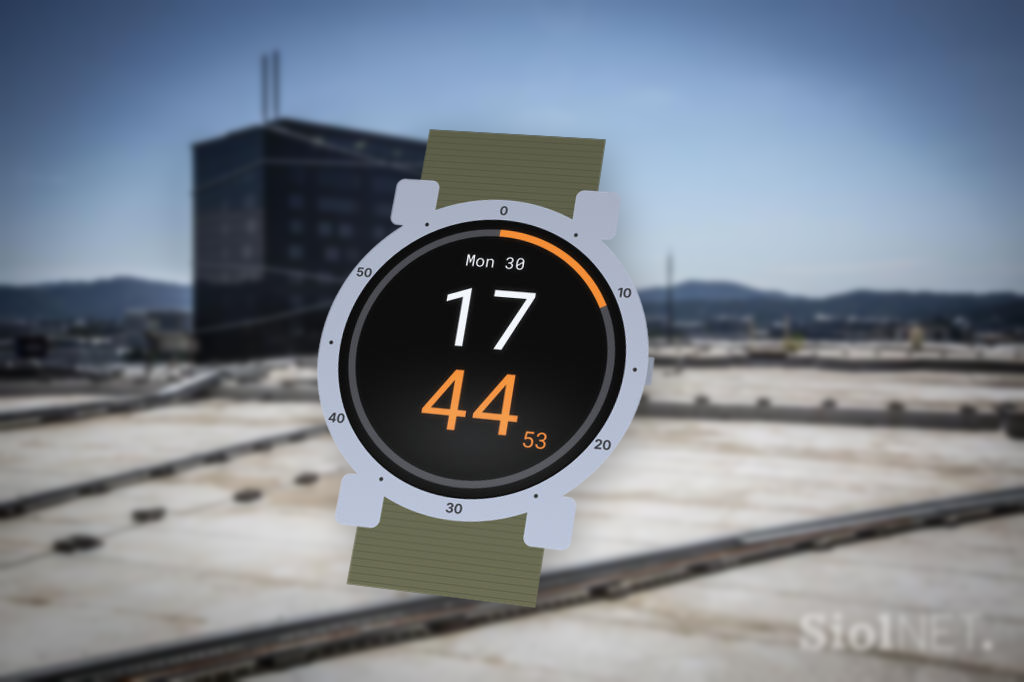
17:44:53
